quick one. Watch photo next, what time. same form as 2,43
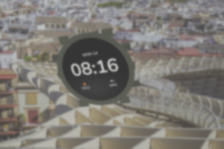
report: 8,16
